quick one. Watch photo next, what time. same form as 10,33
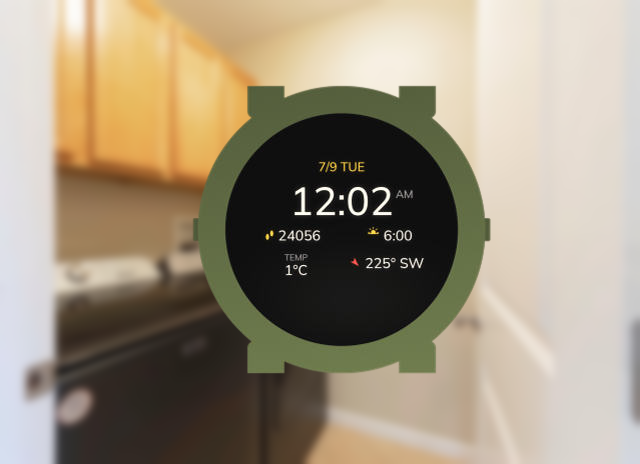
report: 12,02
